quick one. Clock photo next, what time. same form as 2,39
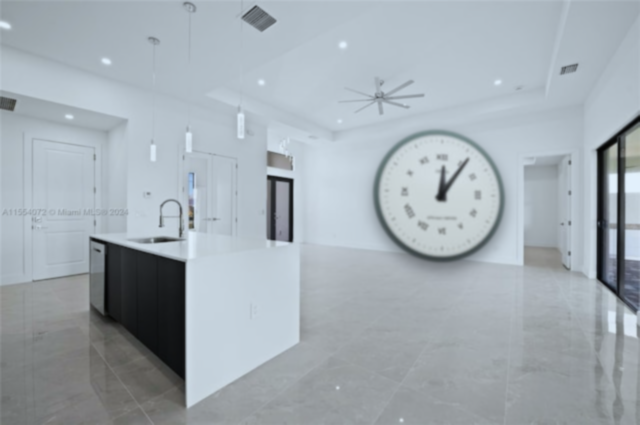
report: 12,06
